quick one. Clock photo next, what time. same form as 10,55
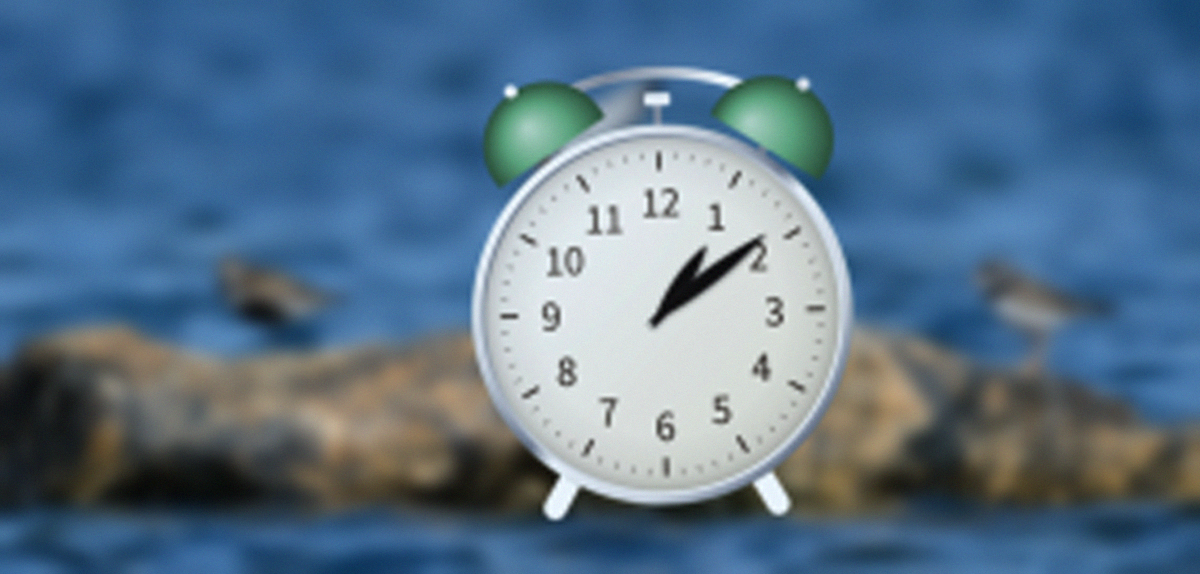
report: 1,09
